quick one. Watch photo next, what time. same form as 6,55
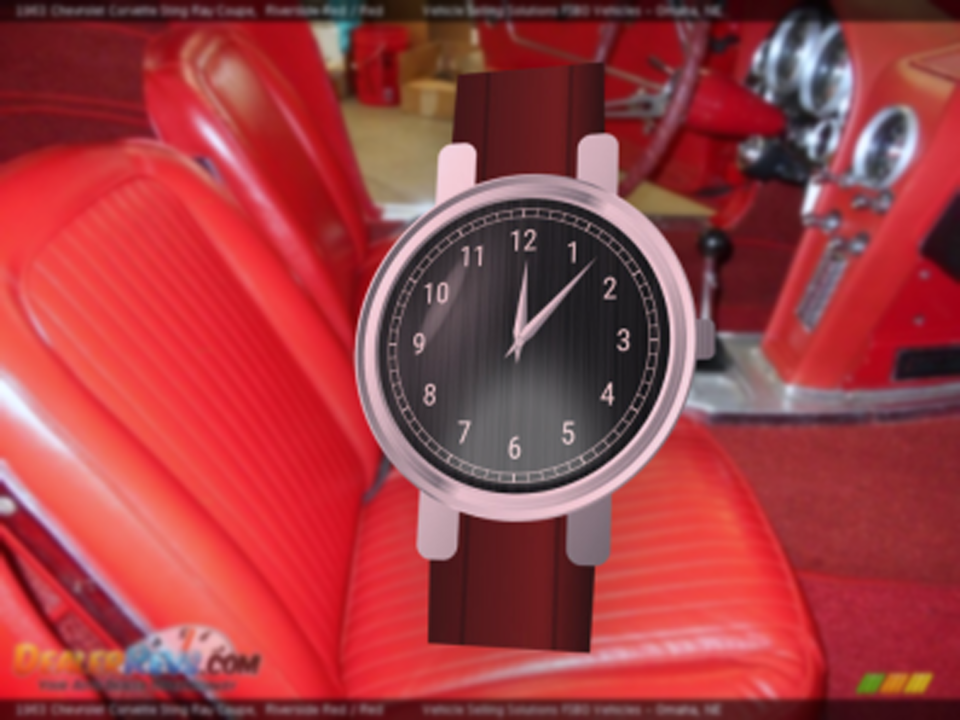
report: 12,07
